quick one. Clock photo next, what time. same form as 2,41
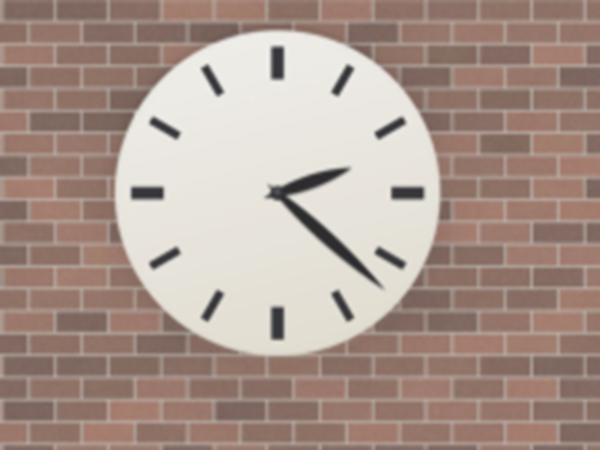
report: 2,22
